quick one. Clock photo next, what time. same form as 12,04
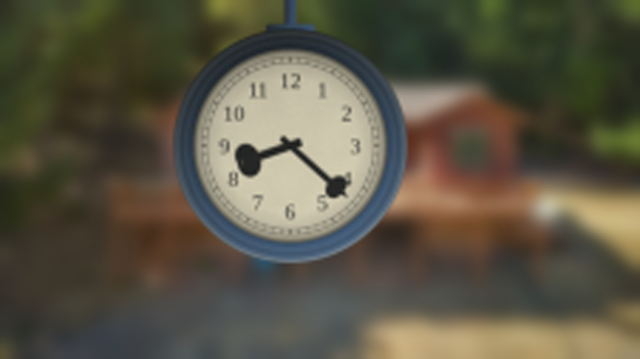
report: 8,22
